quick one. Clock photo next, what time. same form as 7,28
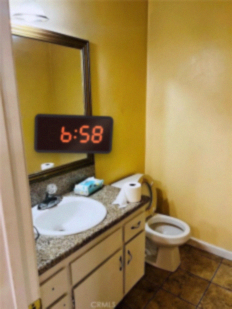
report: 6,58
